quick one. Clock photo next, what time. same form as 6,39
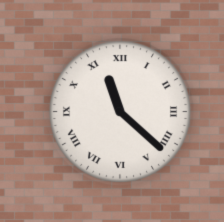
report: 11,22
